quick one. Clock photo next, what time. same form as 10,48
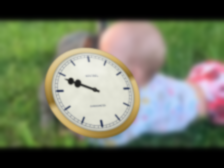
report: 9,49
